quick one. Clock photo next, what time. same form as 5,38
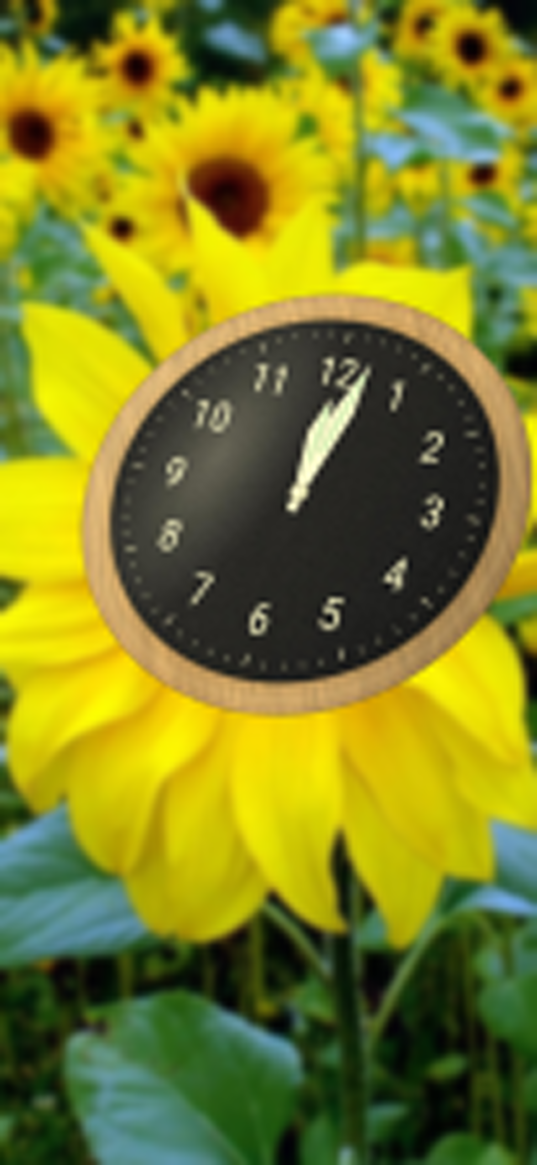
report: 12,02
